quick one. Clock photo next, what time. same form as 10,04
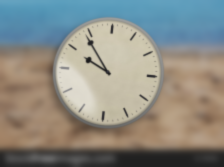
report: 9,54
